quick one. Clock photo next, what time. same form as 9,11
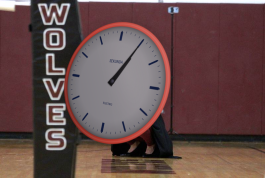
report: 1,05
